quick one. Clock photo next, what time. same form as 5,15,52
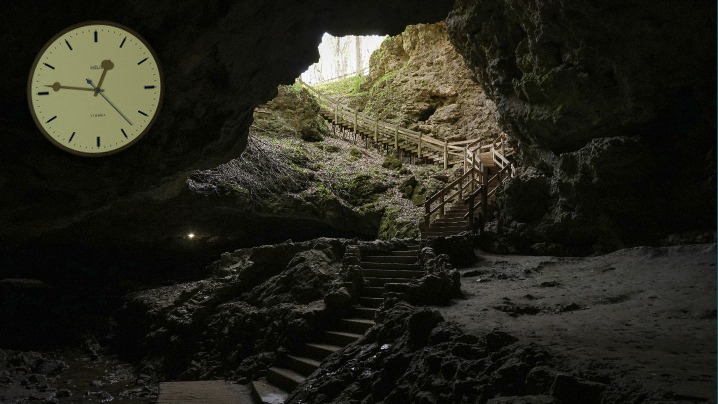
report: 12,46,23
